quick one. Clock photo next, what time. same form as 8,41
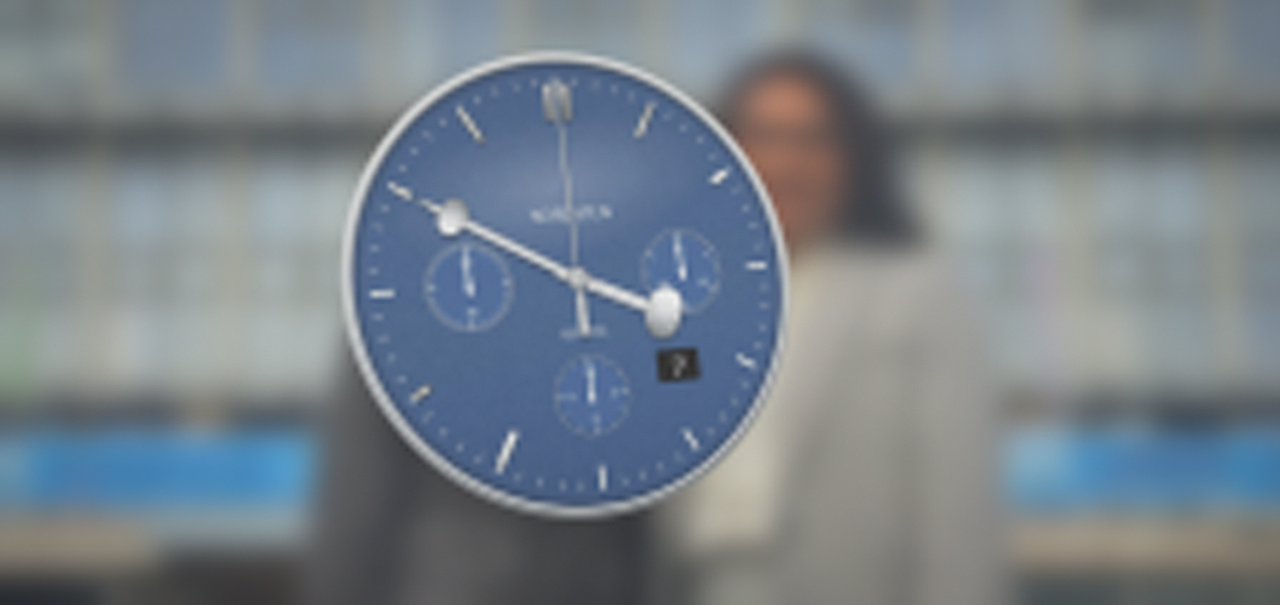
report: 3,50
